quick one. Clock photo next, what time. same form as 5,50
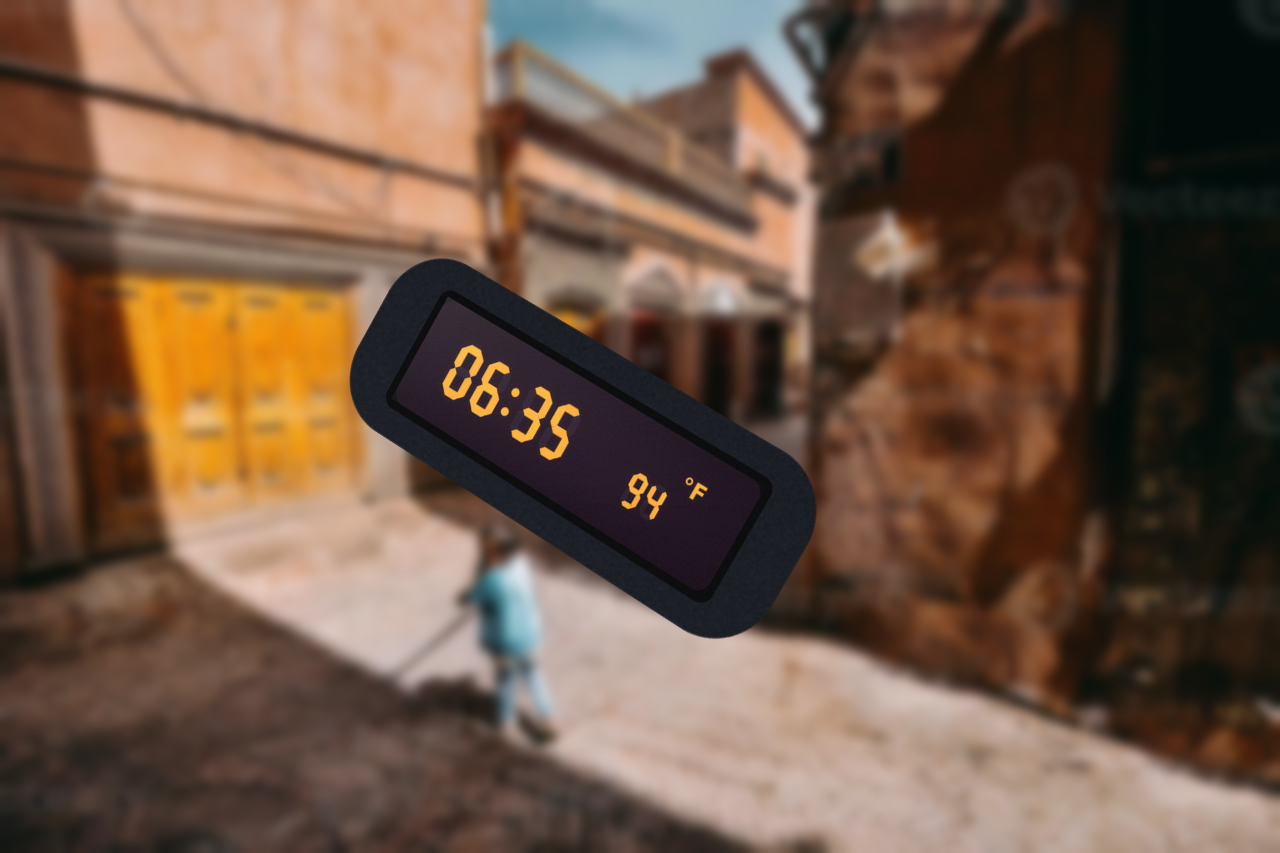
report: 6,35
